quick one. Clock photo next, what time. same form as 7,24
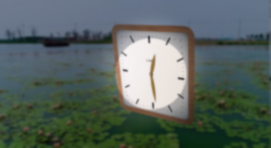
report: 12,29
